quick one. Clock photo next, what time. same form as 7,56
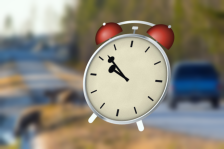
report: 9,52
